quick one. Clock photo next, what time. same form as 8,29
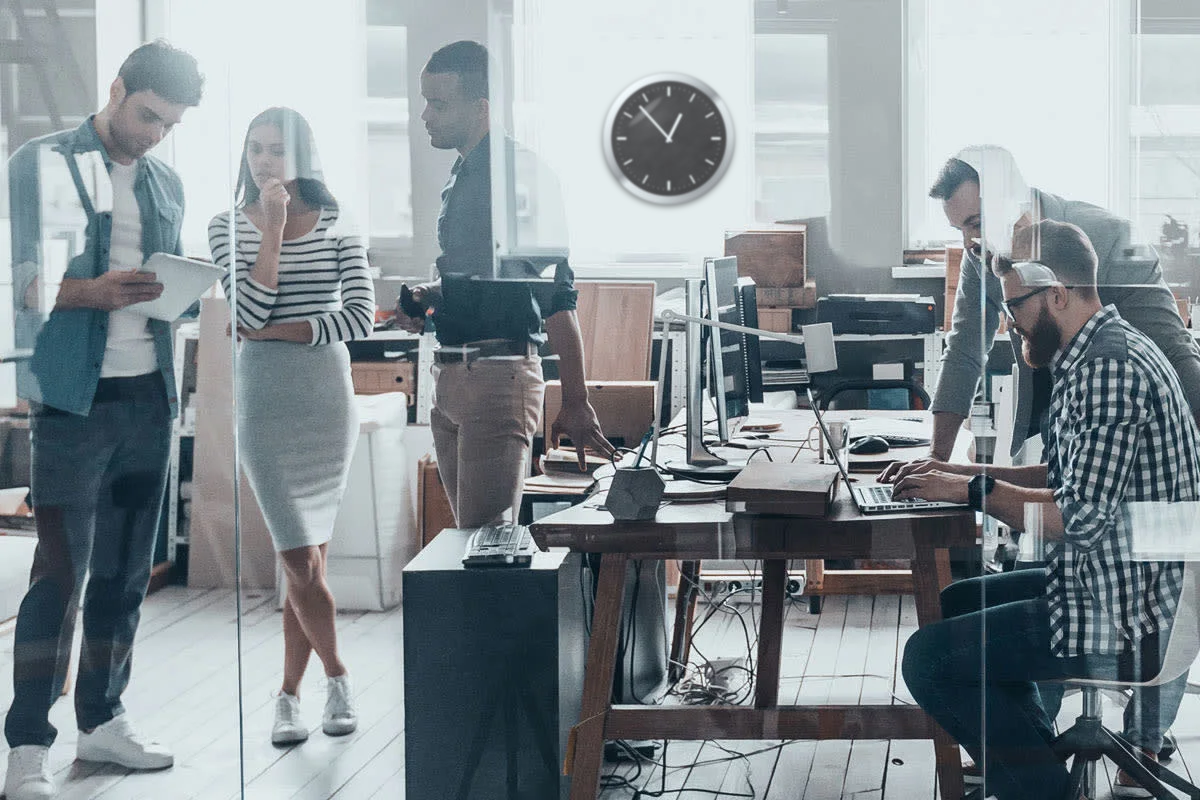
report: 12,53
